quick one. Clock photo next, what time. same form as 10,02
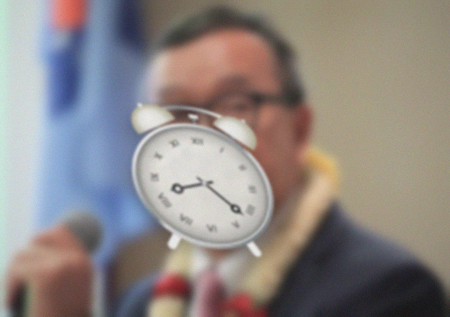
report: 8,22
